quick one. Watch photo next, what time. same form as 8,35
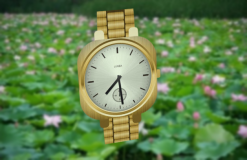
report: 7,29
